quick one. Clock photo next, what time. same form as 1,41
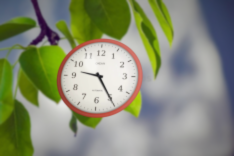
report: 9,25
